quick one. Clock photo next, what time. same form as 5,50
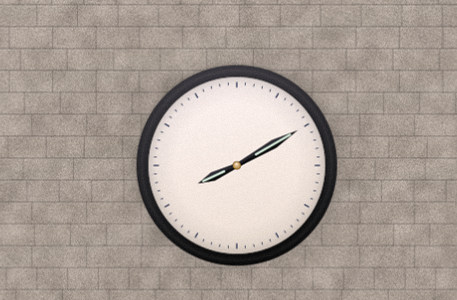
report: 8,10
